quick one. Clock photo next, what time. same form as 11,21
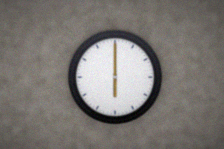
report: 6,00
